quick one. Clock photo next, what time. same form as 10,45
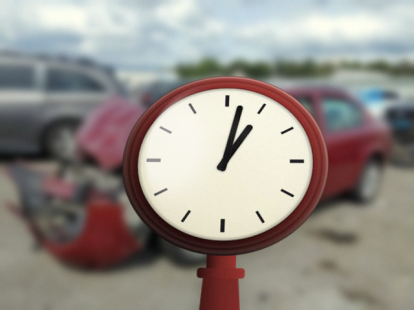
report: 1,02
